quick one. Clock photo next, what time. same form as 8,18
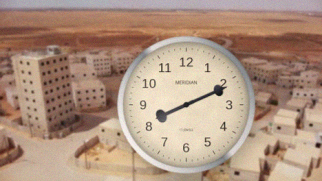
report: 8,11
